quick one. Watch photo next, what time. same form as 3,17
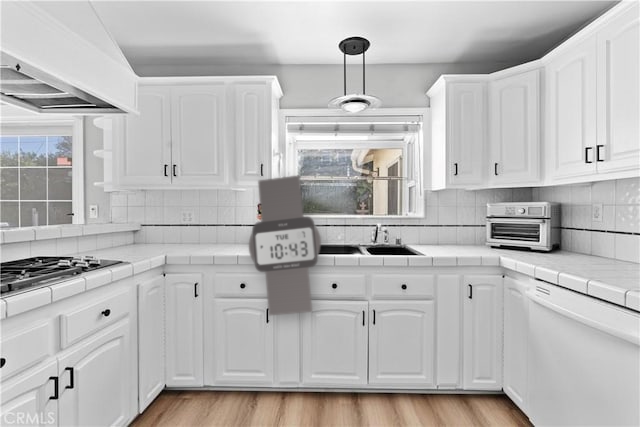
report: 10,43
